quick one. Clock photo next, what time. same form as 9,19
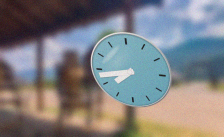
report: 7,43
